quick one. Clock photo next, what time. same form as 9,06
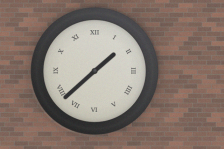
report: 1,38
